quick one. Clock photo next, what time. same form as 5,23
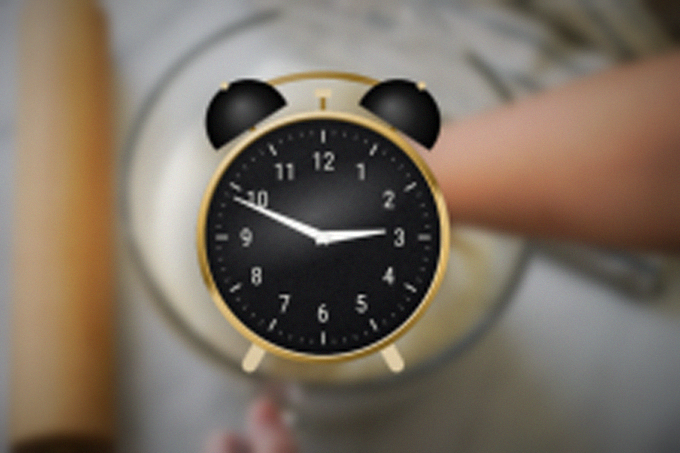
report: 2,49
